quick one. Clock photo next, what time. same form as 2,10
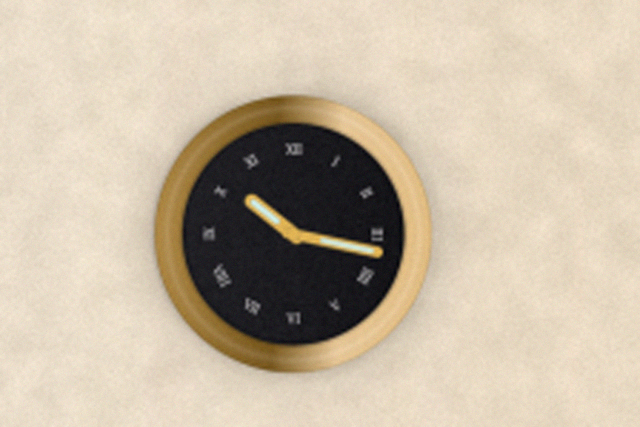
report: 10,17
